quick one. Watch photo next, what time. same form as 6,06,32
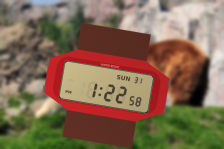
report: 1,22,58
